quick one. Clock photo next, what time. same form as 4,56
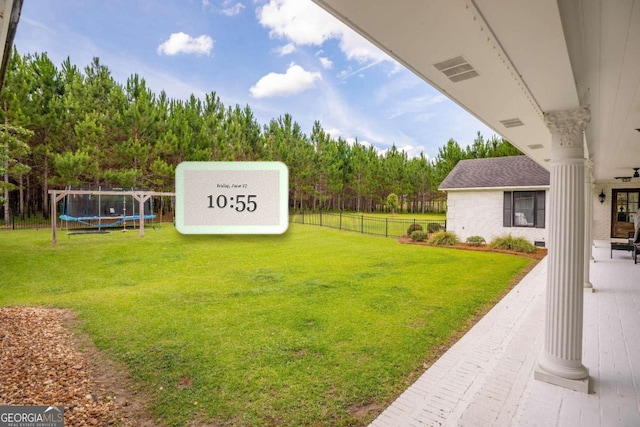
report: 10,55
